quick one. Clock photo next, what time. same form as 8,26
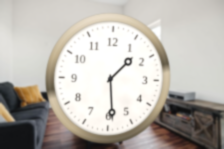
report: 1,29
